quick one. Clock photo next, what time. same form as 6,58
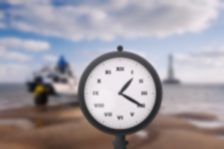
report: 1,20
